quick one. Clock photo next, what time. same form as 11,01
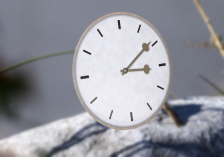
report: 3,09
